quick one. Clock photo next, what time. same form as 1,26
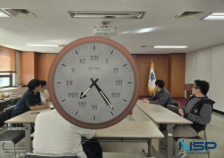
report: 7,24
